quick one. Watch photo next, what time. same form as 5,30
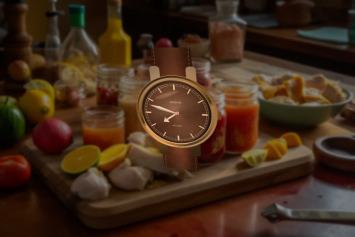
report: 7,48
